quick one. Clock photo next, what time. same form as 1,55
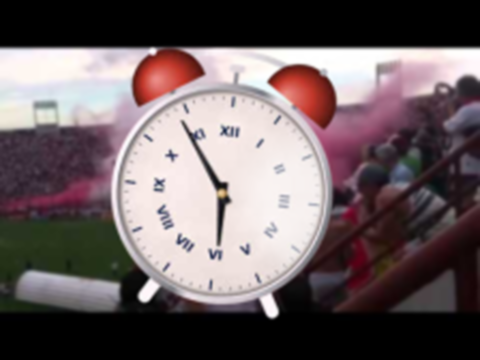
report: 5,54
